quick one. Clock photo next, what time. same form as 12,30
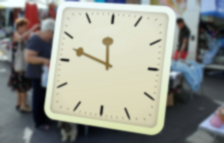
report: 11,48
